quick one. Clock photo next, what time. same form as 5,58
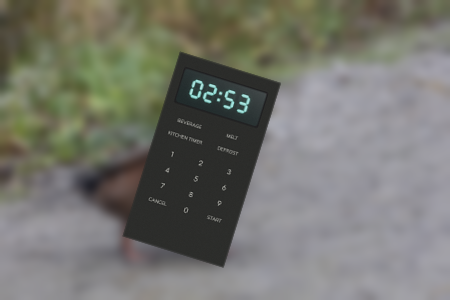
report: 2,53
